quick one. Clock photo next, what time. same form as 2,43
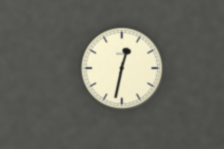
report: 12,32
